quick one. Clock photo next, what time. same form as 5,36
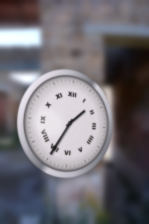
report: 1,35
